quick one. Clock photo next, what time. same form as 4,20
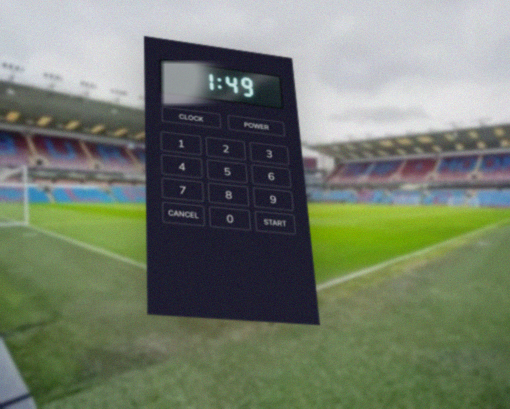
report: 1,49
